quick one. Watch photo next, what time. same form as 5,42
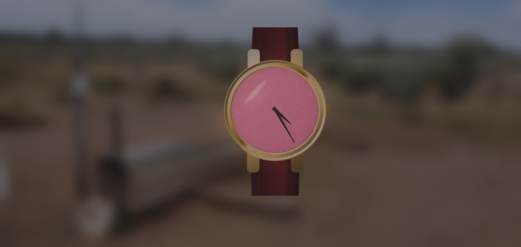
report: 4,25
